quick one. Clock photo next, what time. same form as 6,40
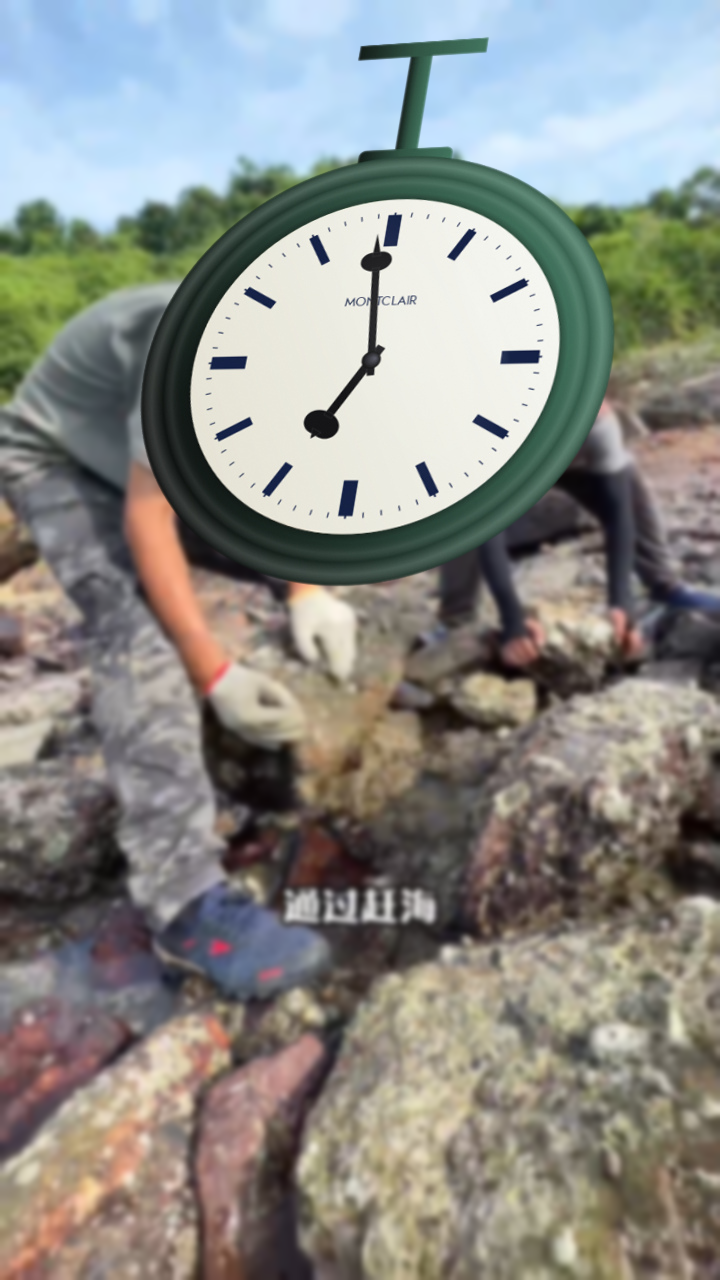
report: 6,59
